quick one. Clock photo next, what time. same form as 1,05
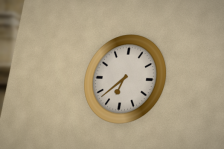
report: 6,38
